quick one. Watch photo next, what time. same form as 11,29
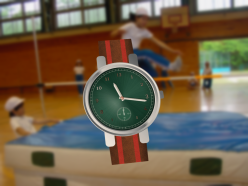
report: 11,17
